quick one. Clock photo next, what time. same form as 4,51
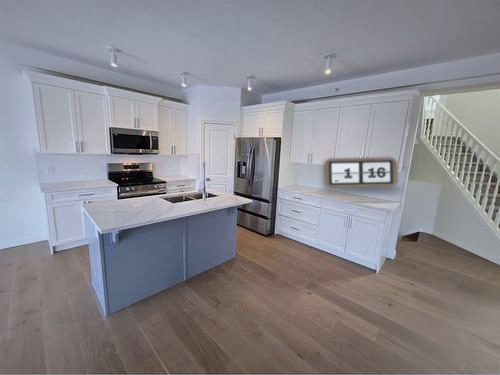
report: 1,16
